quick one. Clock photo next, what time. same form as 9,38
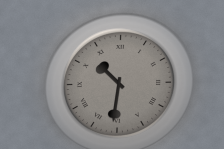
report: 10,31
